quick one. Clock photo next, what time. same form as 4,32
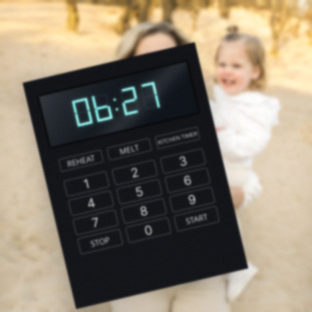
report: 6,27
